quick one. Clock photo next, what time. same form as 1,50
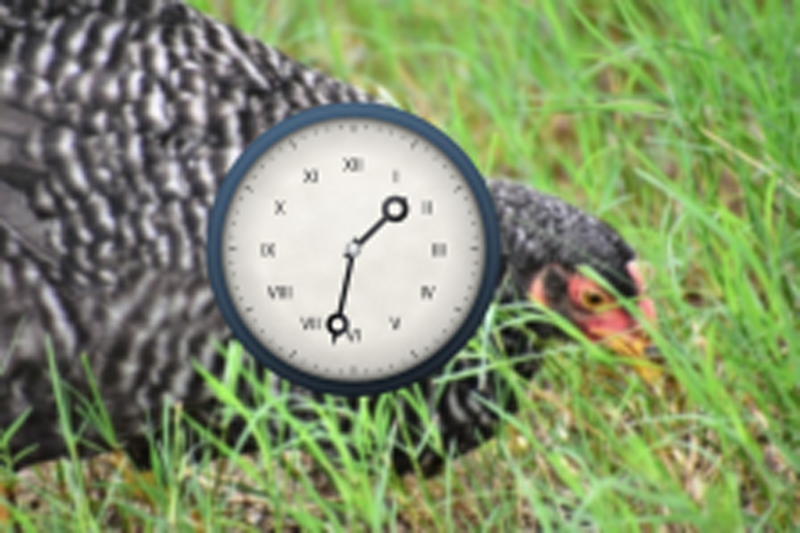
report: 1,32
